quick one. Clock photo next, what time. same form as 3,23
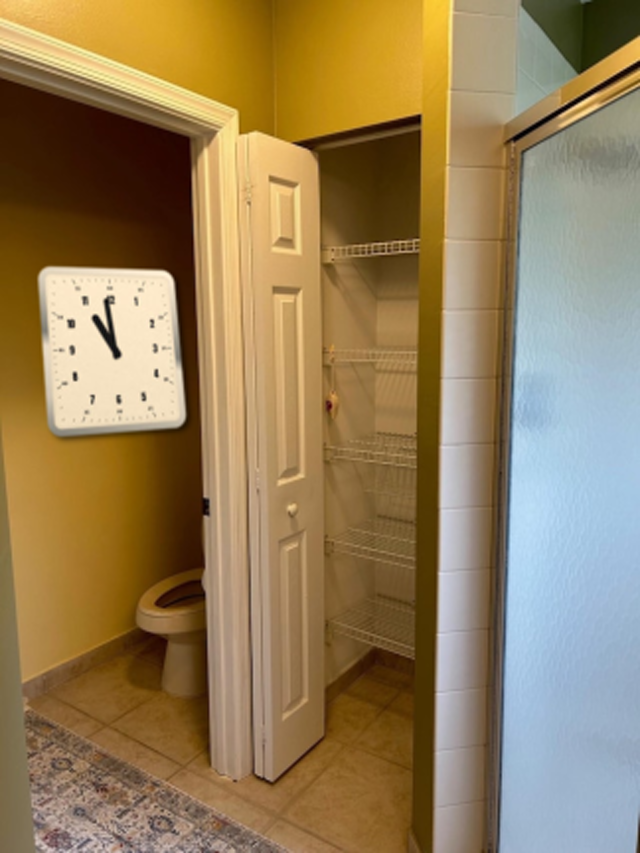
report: 10,59
